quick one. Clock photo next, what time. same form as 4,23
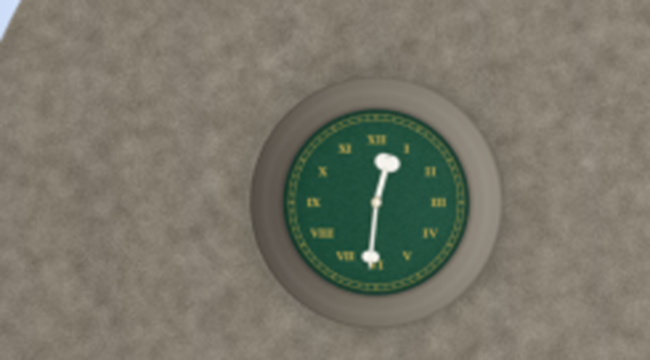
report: 12,31
